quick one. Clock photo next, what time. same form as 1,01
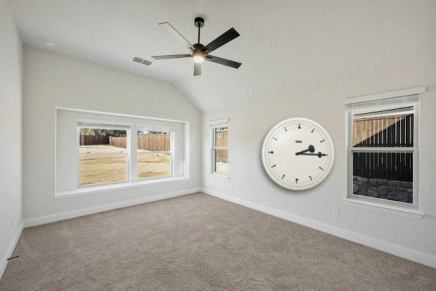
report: 2,15
